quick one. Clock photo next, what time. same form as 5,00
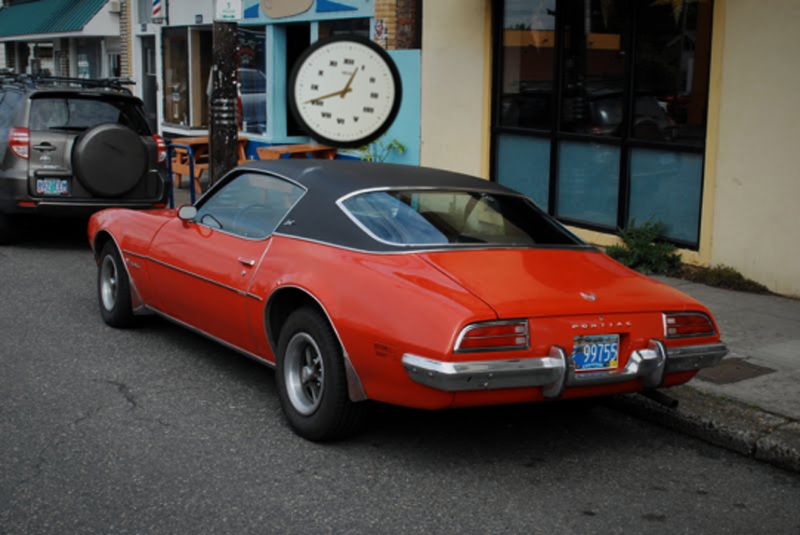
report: 12,41
